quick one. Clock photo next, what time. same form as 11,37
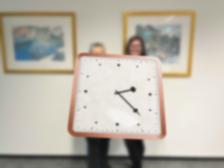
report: 2,23
